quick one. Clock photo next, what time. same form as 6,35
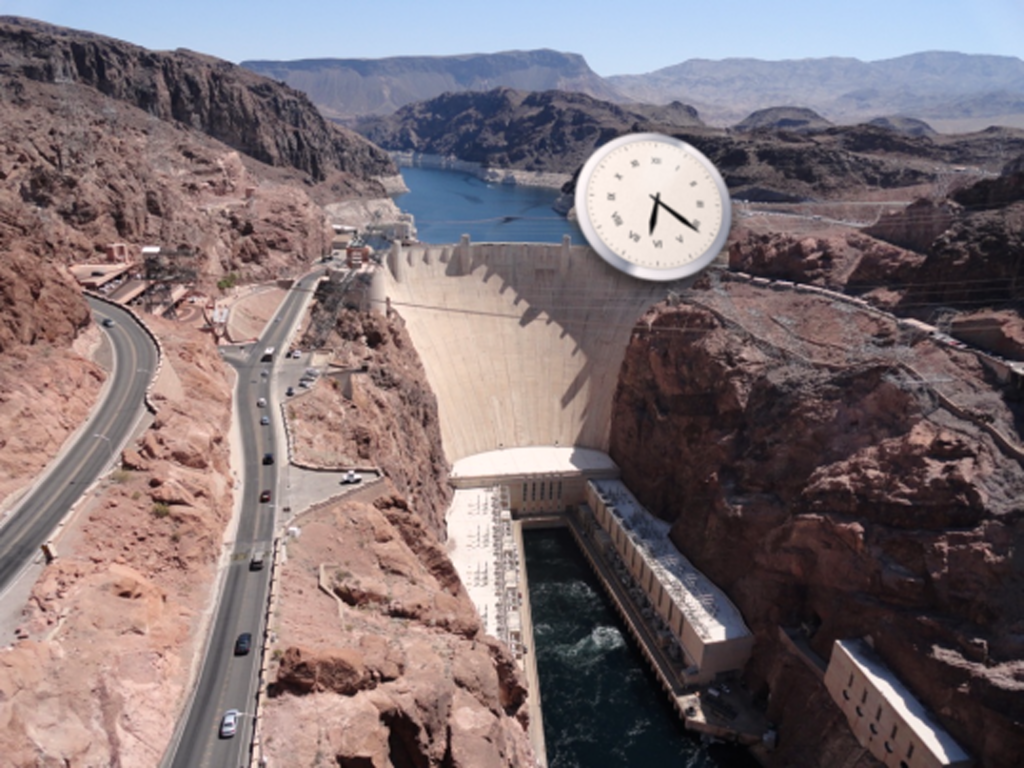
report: 6,21
